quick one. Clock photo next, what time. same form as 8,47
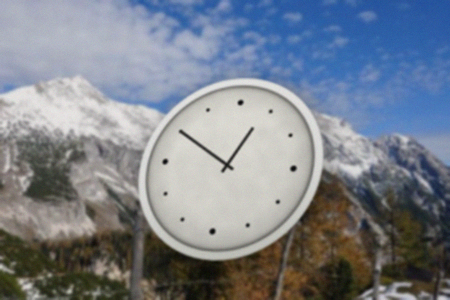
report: 12,50
